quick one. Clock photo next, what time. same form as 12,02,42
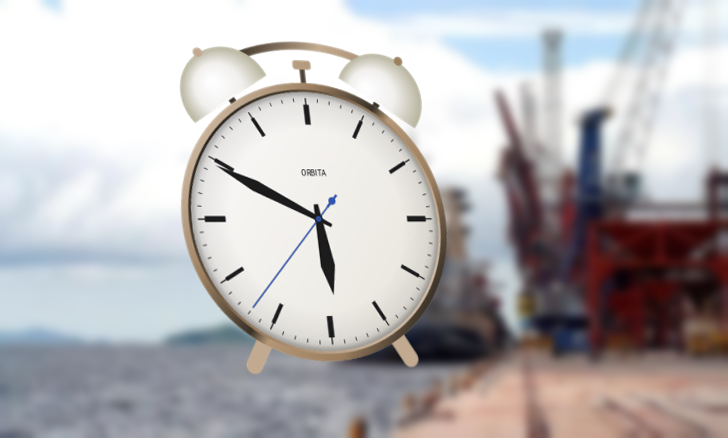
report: 5,49,37
